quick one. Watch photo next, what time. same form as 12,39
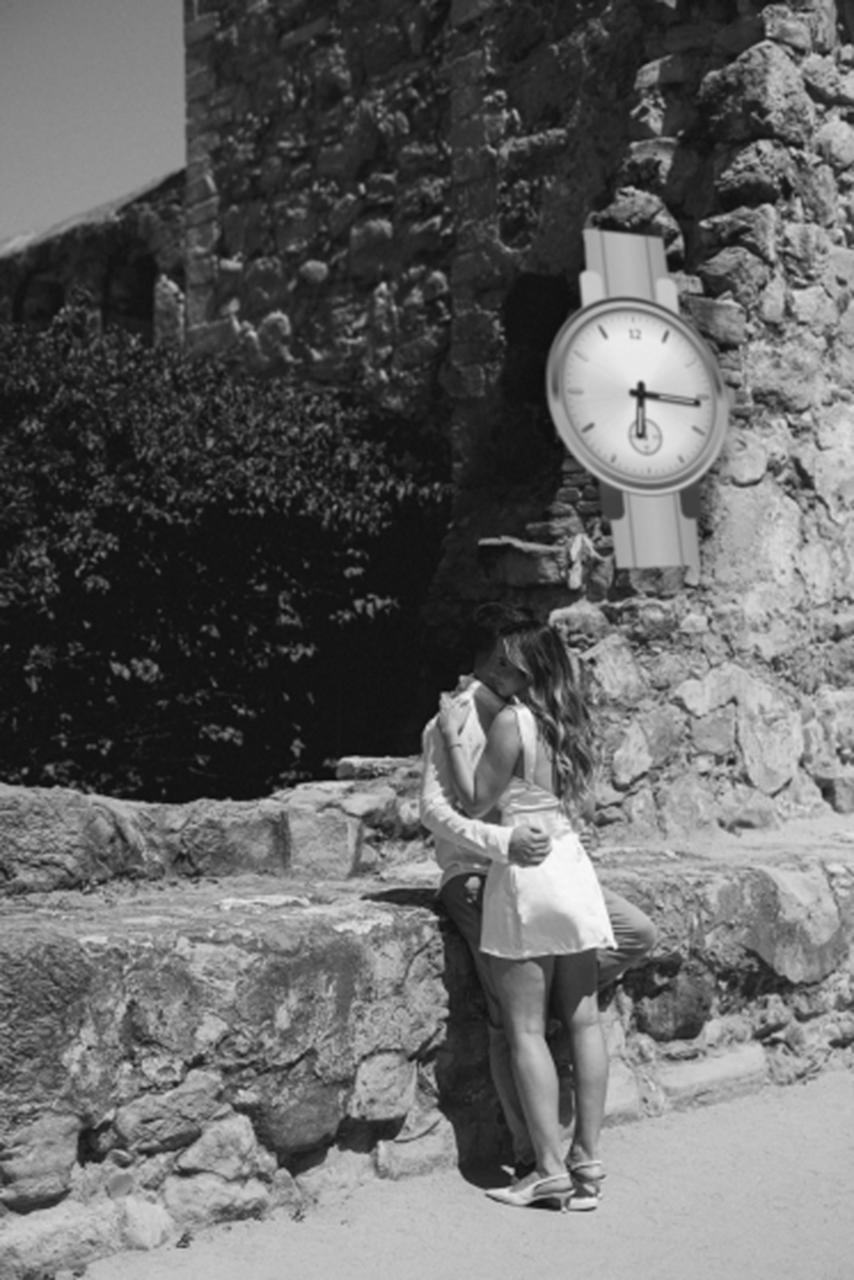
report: 6,16
